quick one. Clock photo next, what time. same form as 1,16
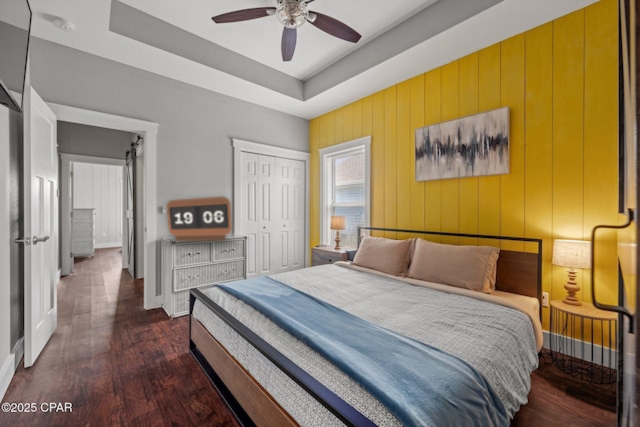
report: 19,06
